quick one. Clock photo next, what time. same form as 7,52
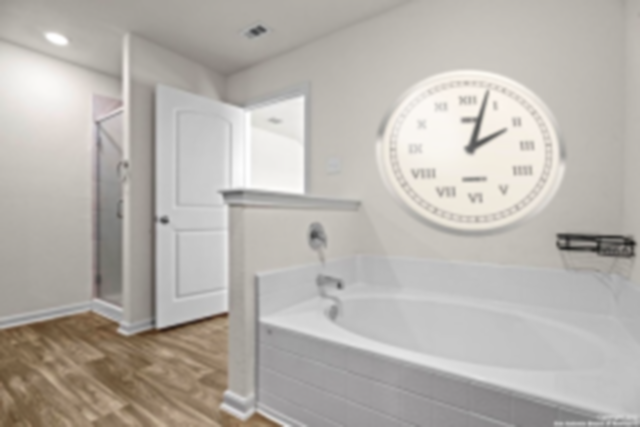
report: 2,03
